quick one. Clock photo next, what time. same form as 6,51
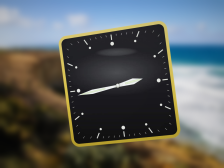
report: 2,44
